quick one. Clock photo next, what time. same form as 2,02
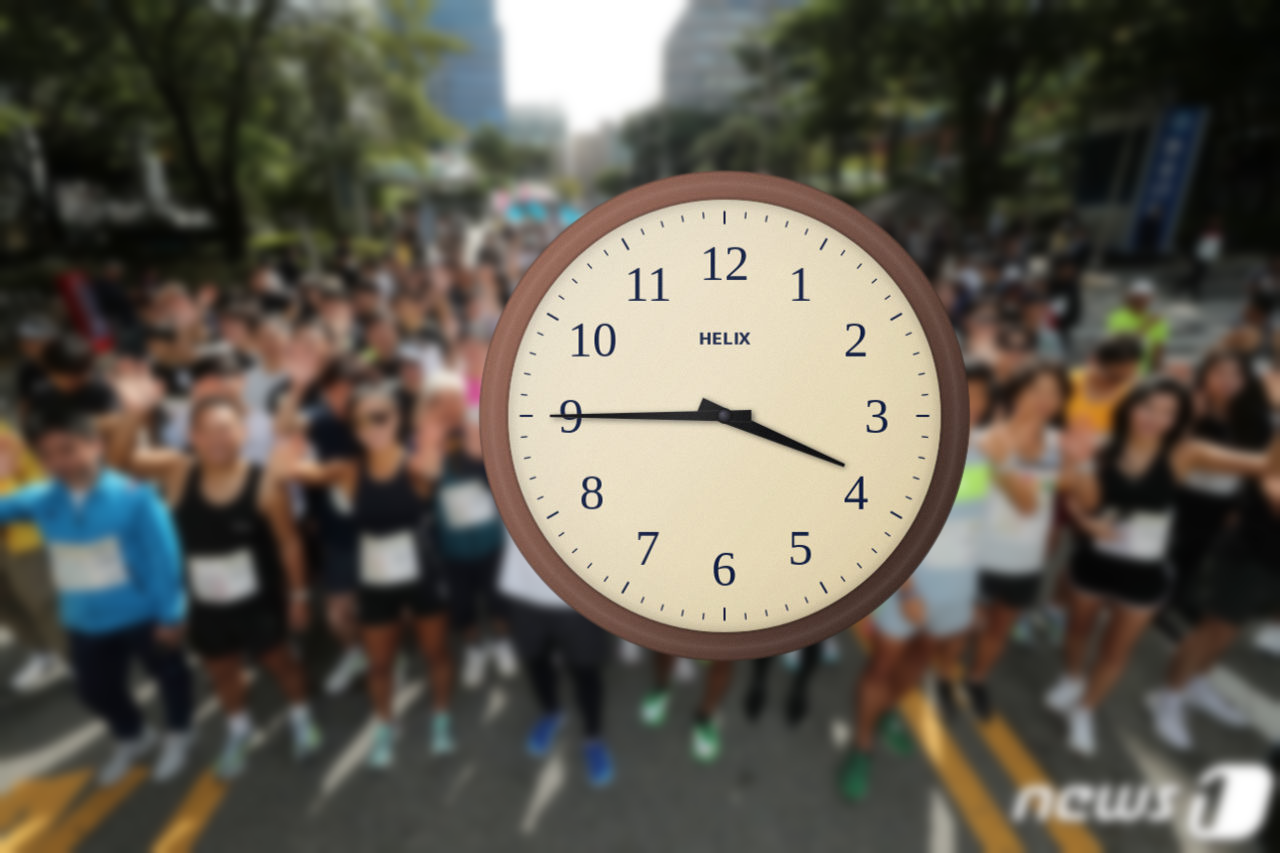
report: 3,45
